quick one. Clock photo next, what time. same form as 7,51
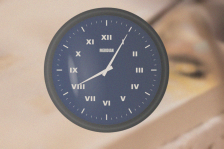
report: 8,05
